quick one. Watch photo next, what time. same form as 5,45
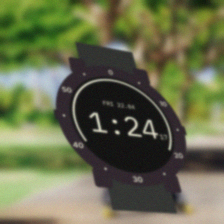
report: 1,24
